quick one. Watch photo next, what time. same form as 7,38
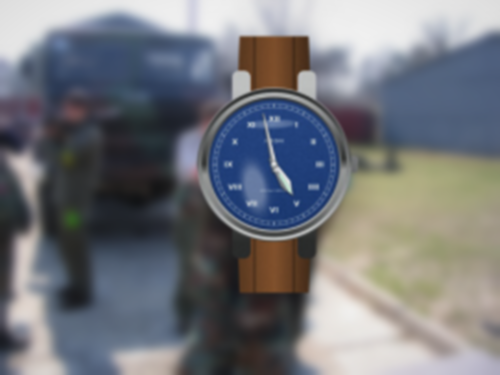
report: 4,58
